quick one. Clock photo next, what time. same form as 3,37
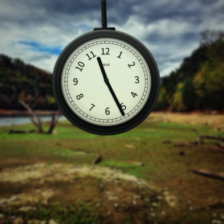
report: 11,26
